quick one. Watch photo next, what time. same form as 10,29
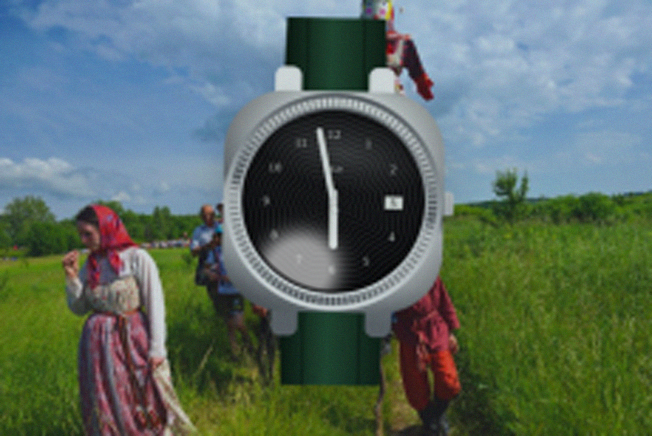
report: 5,58
